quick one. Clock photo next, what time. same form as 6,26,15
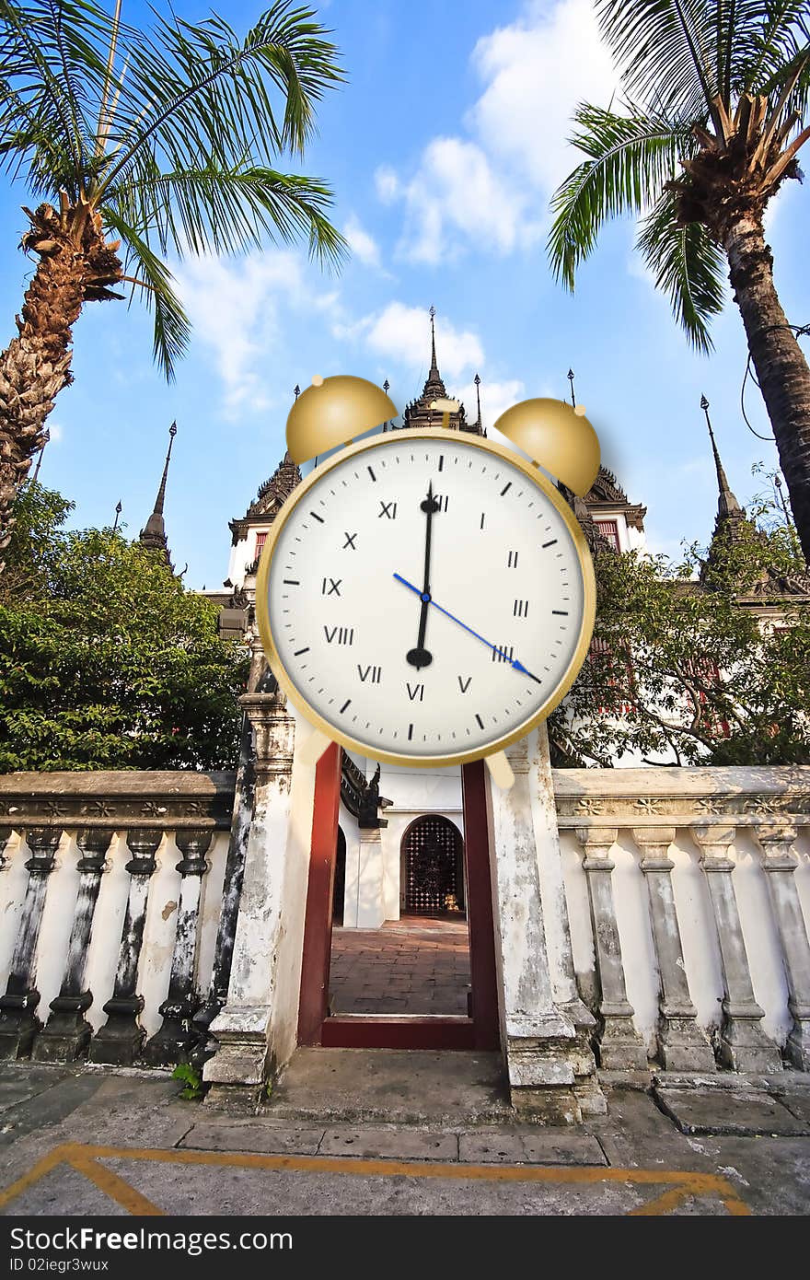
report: 5,59,20
